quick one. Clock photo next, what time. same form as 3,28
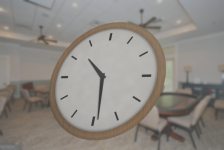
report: 10,29
